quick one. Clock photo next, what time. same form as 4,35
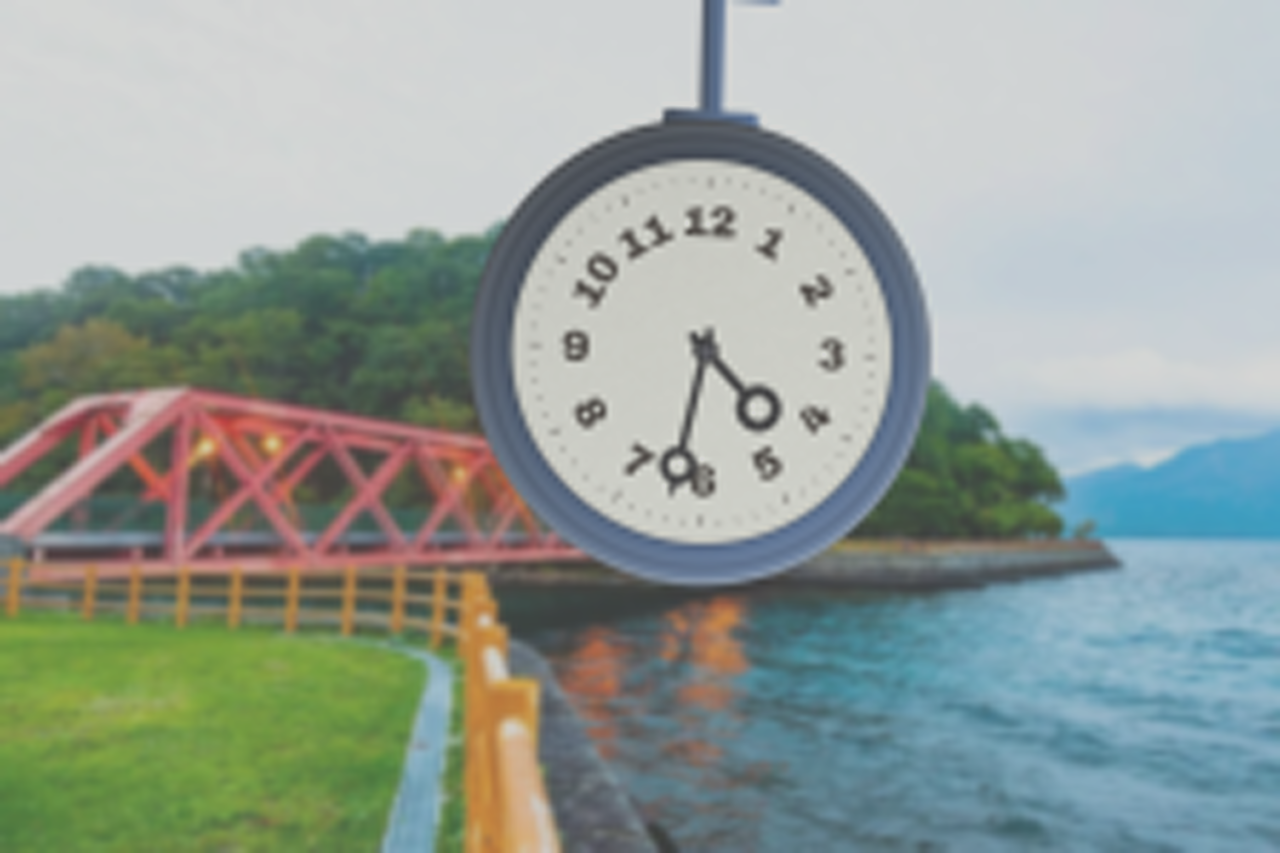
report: 4,32
